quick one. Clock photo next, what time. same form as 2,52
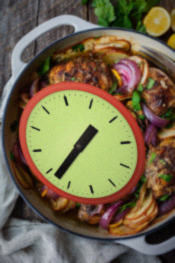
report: 1,38
